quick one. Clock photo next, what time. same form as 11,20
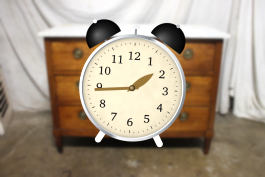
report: 1,44
